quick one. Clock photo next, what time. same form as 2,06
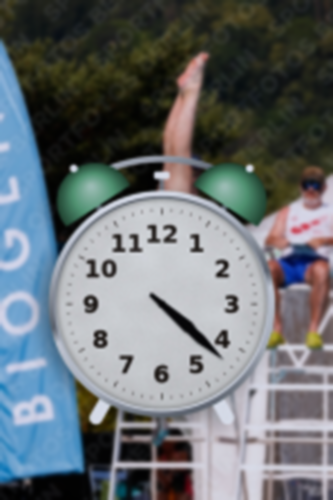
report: 4,22
